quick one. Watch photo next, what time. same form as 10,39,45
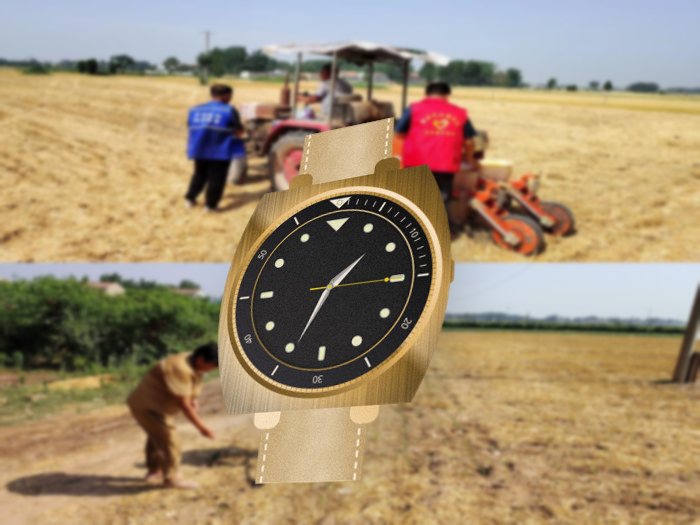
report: 1,34,15
